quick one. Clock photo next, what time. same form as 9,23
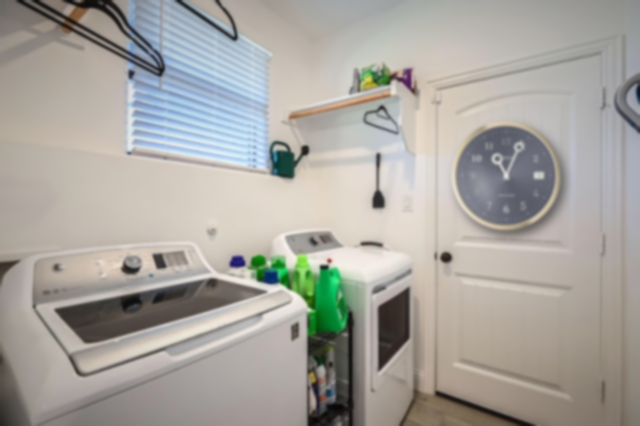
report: 11,04
